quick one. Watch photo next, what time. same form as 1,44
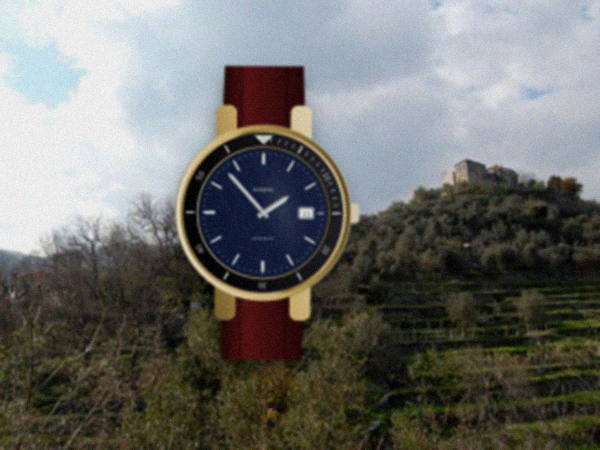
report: 1,53
